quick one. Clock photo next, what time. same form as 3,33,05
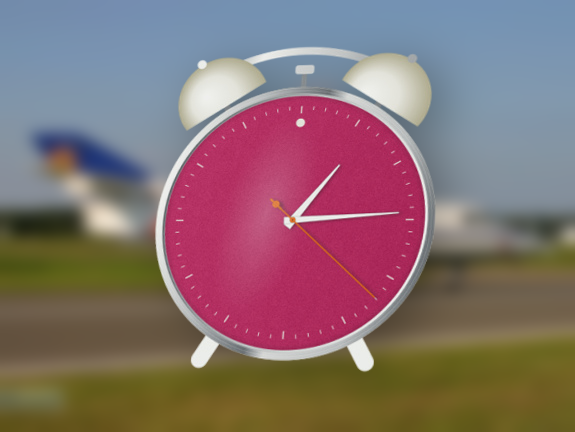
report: 1,14,22
